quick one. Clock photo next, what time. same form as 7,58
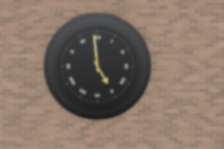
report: 4,59
